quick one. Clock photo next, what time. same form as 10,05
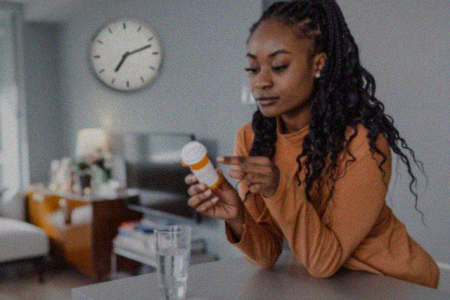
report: 7,12
